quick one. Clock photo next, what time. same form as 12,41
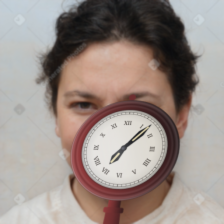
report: 7,07
